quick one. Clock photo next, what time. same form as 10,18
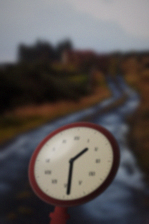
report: 1,29
